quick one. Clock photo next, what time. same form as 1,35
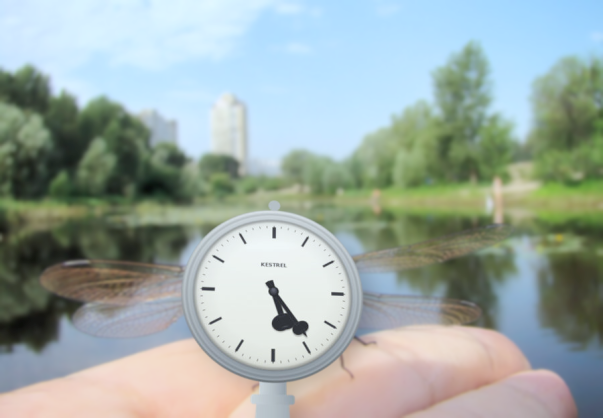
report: 5,24
